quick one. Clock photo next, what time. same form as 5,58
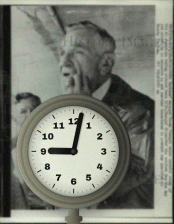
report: 9,02
